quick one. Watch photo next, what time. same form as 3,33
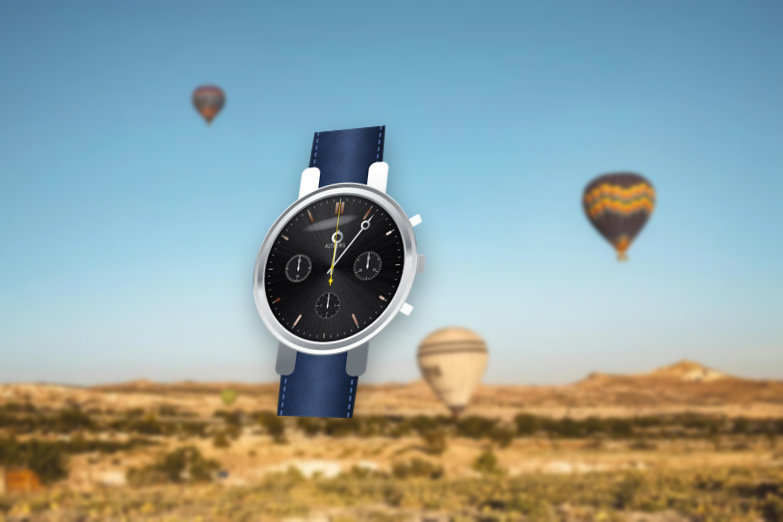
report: 12,06
